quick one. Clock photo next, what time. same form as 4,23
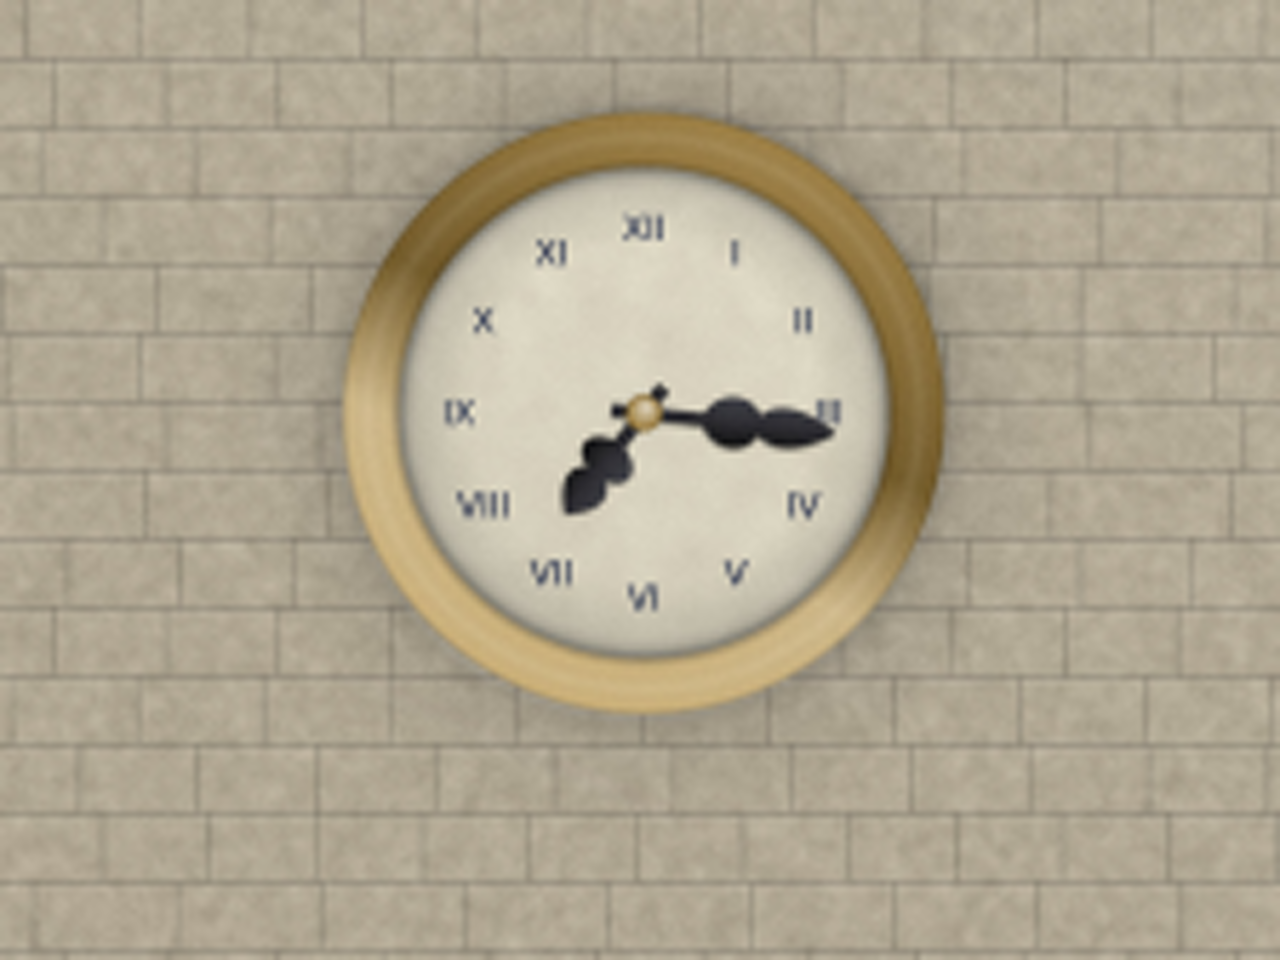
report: 7,16
